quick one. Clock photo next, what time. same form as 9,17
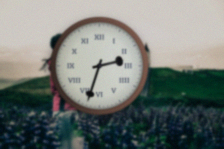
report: 2,33
